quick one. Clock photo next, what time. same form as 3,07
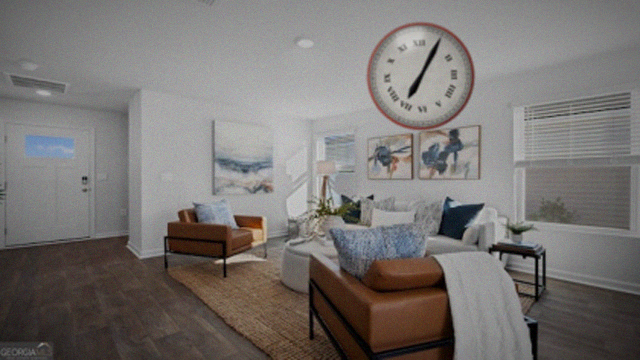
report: 7,05
